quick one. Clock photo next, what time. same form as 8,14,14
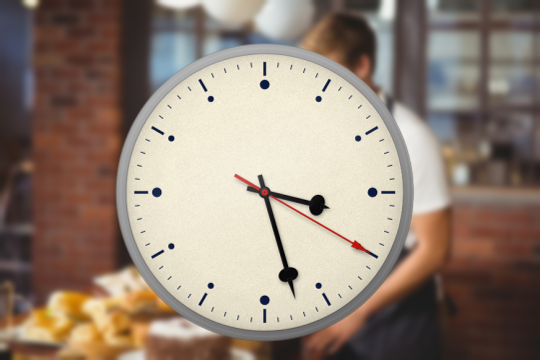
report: 3,27,20
